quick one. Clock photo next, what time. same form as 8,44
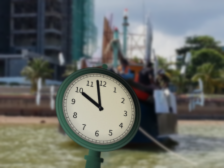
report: 9,58
